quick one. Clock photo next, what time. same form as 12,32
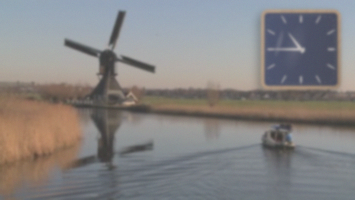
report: 10,45
